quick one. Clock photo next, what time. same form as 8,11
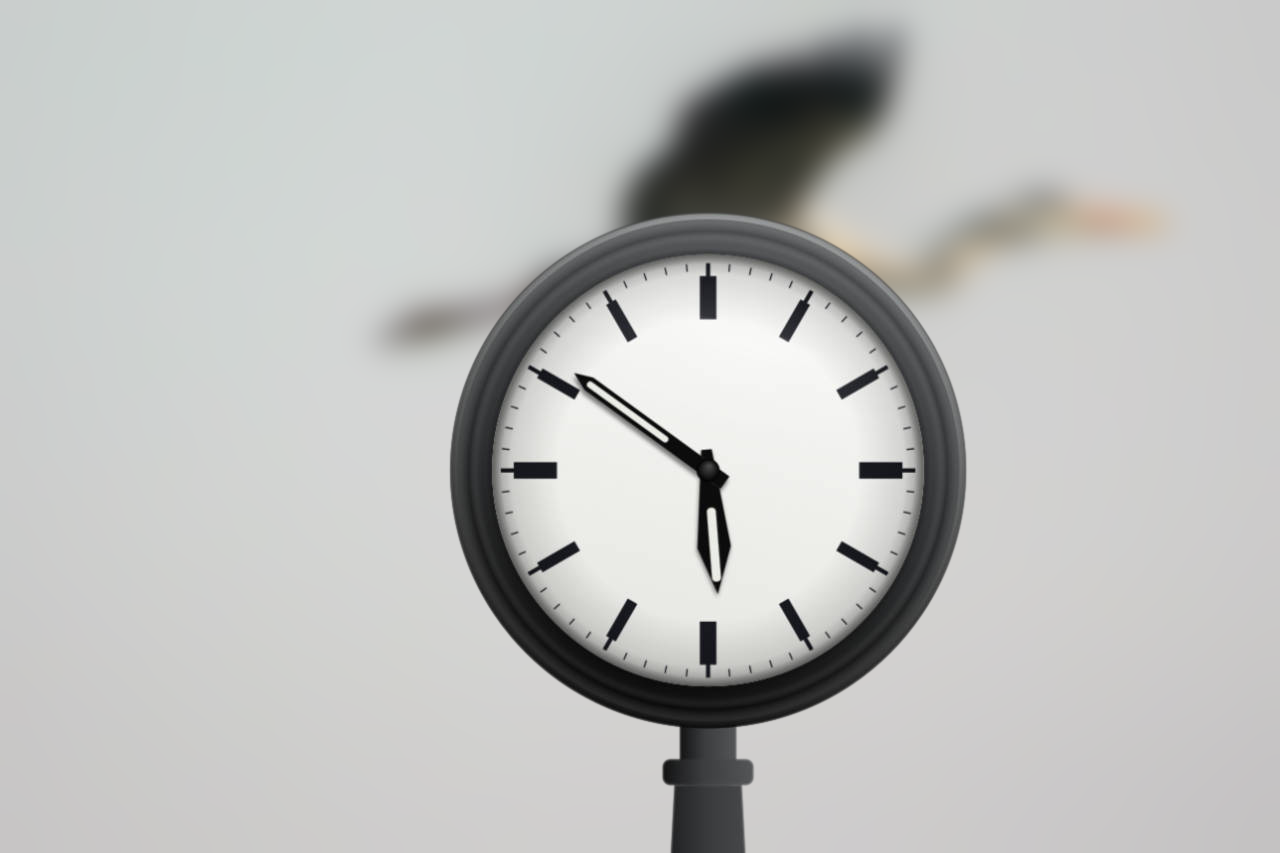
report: 5,51
